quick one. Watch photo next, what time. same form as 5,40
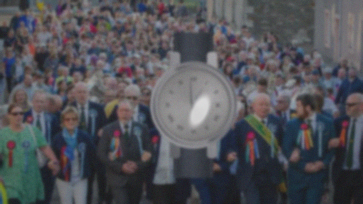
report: 12,59
